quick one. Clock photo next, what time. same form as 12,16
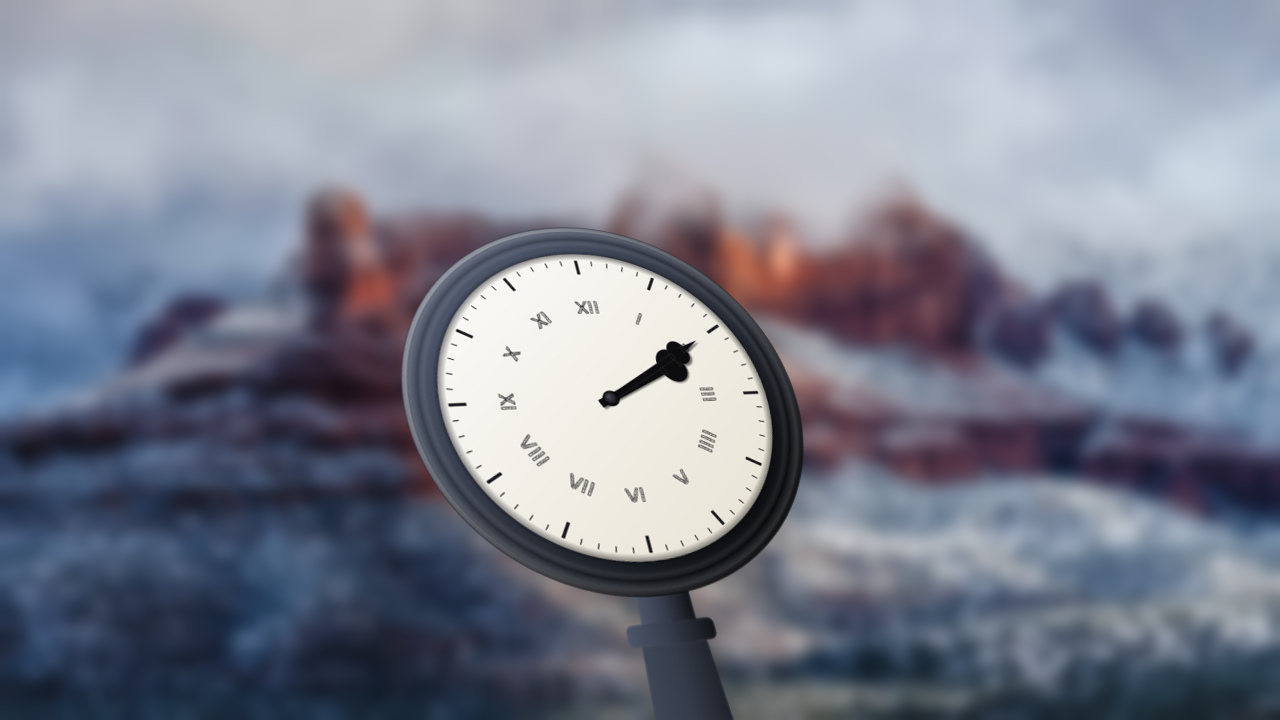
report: 2,10
